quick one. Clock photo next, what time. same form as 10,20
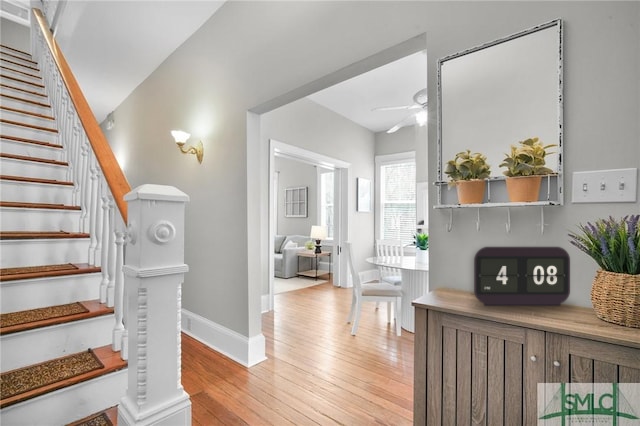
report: 4,08
